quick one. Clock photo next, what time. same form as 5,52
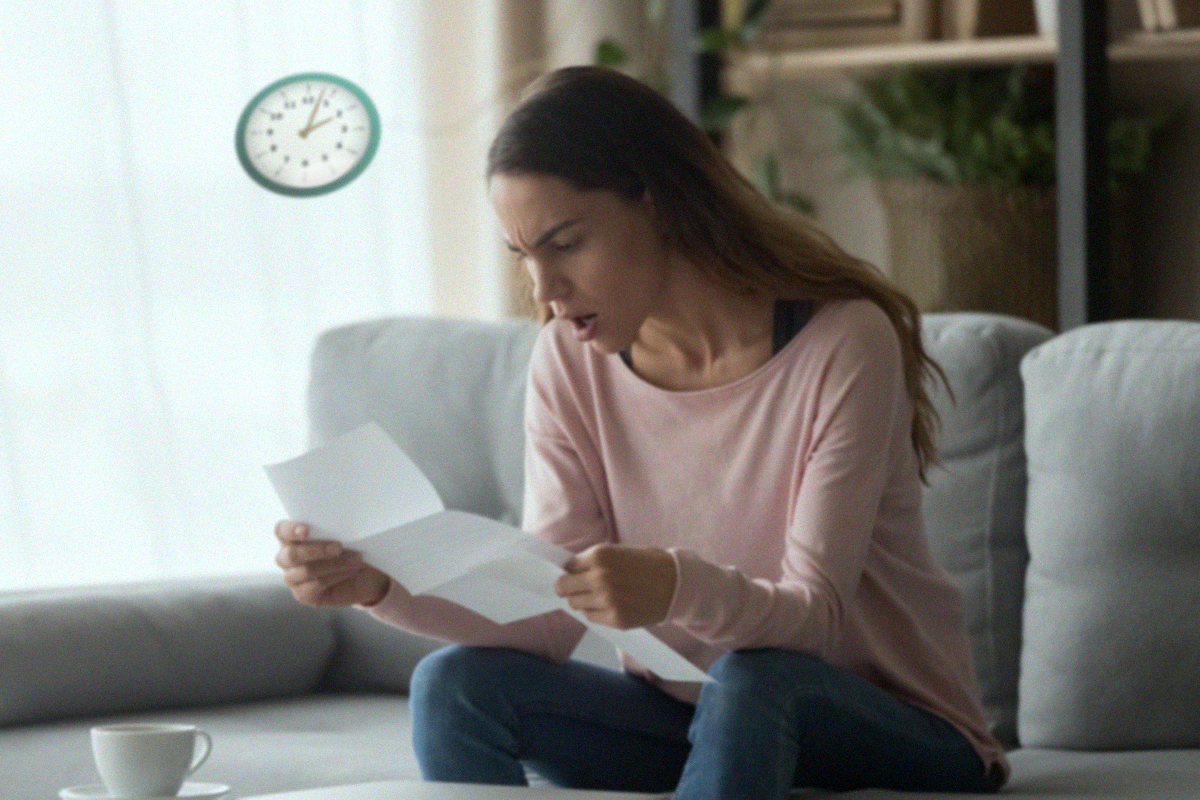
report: 2,03
